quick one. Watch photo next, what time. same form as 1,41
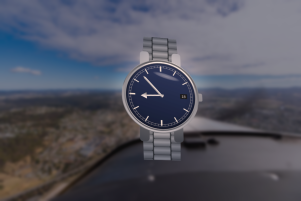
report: 8,53
